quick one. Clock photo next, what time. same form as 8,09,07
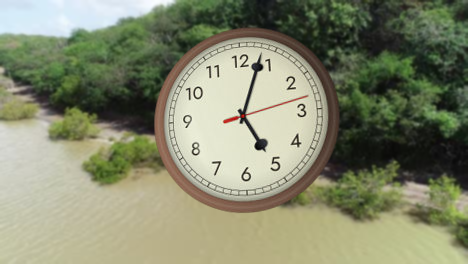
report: 5,03,13
